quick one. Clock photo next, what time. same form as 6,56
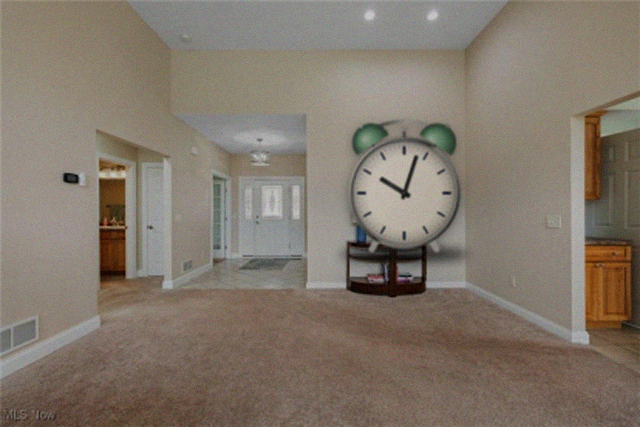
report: 10,03
